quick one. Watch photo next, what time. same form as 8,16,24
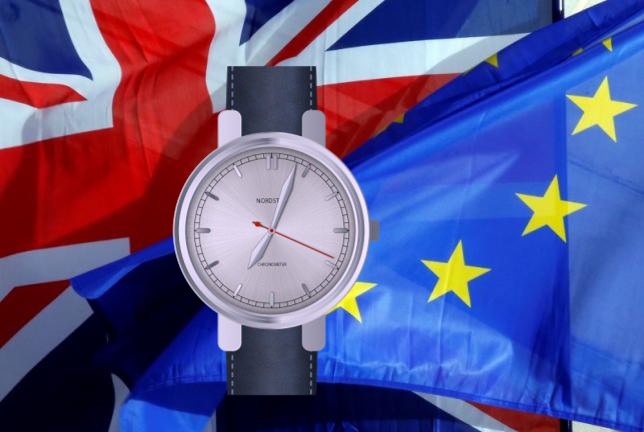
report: 7,03,19
